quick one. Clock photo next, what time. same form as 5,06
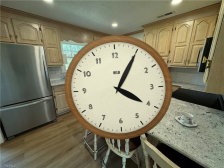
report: 4,05
